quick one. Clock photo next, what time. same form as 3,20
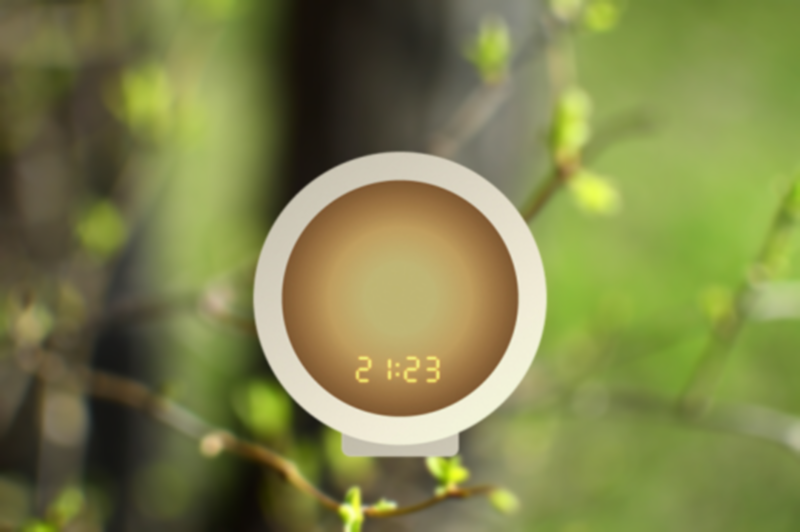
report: 21,23
